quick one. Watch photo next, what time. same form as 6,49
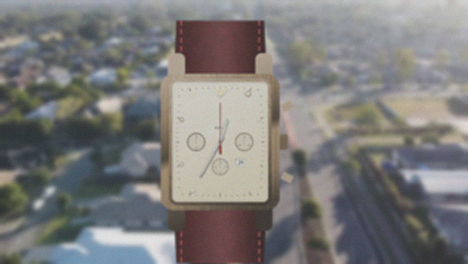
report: 12,35
